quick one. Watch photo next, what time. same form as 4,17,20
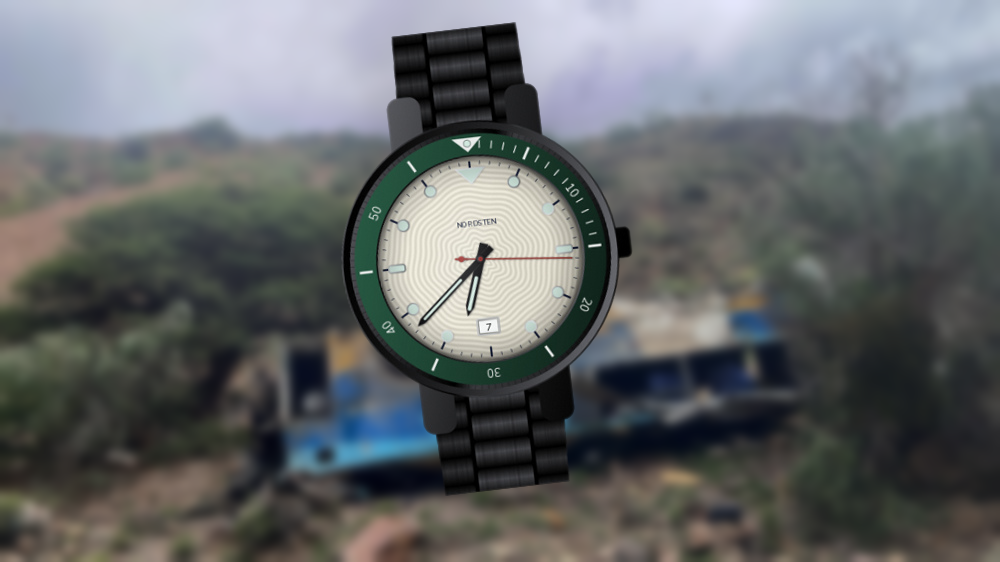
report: 6,38,16
